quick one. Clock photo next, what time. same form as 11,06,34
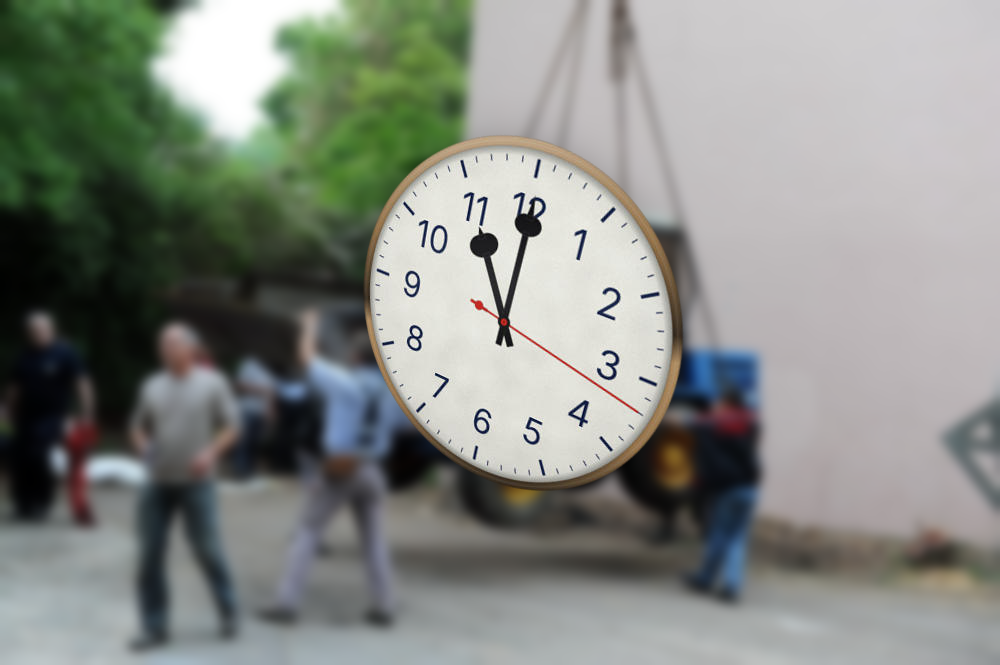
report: 11,00,17
